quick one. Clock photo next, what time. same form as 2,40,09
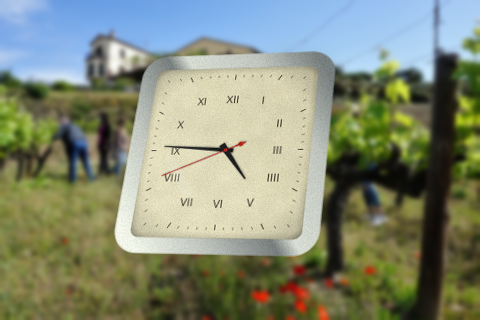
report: 4,45,41
